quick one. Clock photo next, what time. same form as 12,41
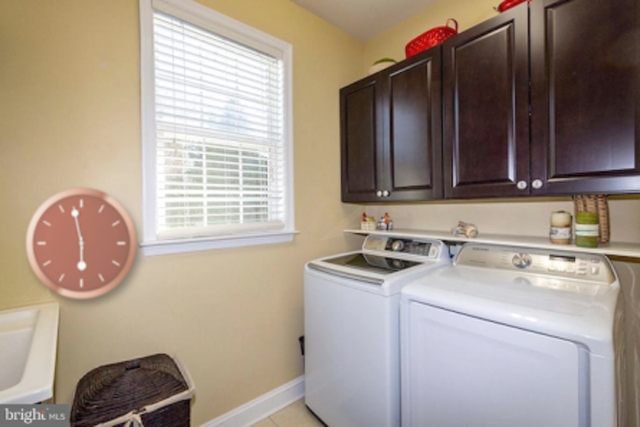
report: 5,58
